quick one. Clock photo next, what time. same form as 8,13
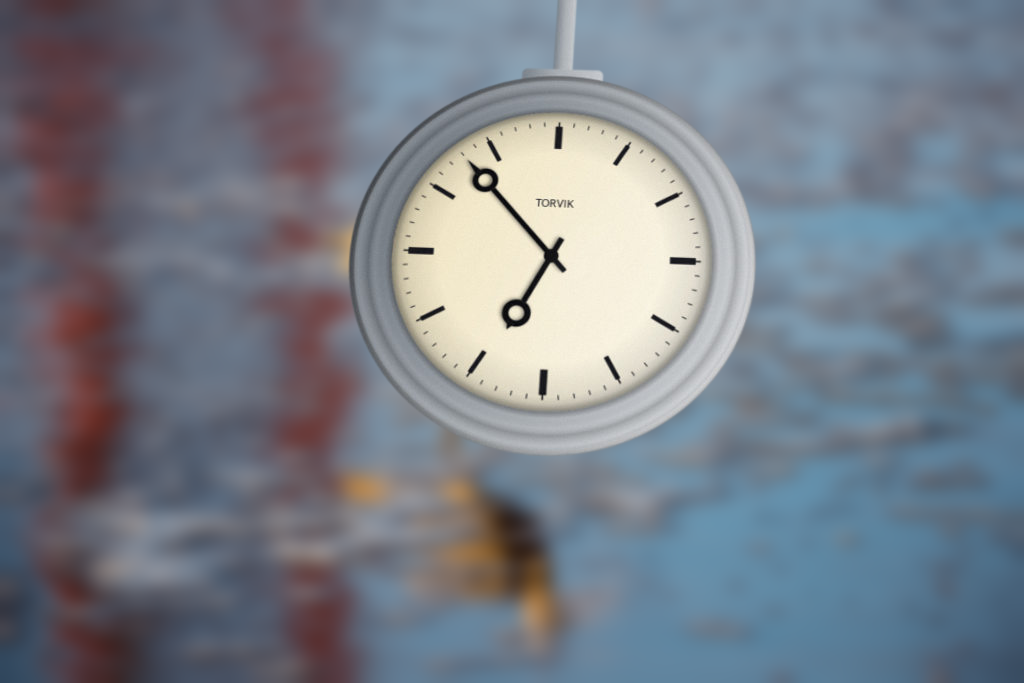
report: 6,53
